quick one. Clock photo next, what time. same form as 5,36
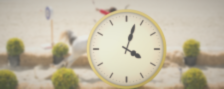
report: 4,03
